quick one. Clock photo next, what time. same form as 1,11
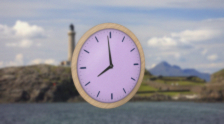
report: 7,59
